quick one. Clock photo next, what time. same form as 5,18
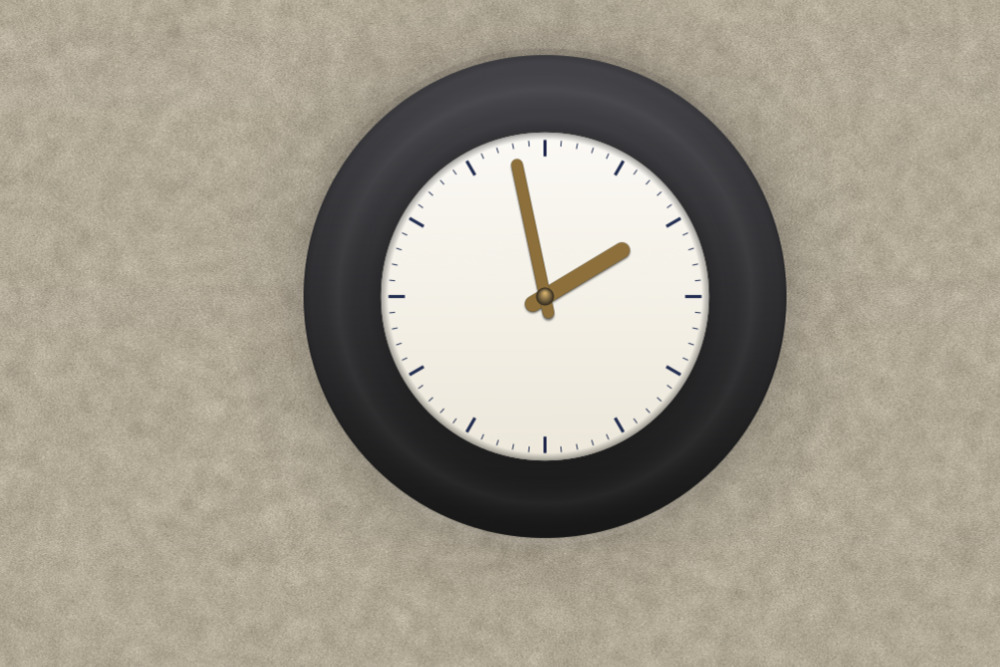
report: 1,58
